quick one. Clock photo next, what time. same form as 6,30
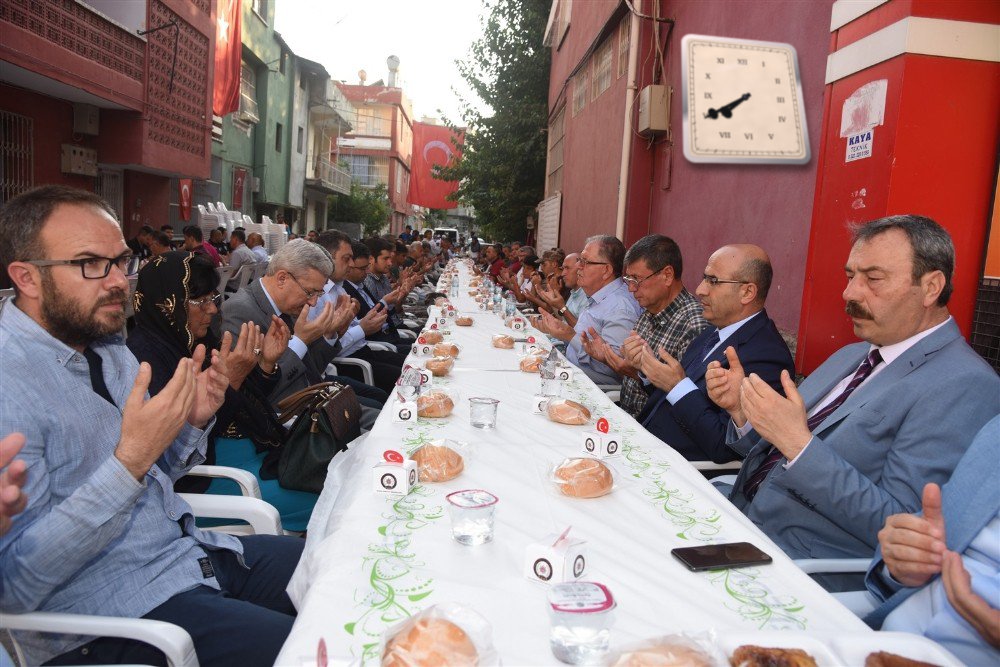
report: 7,40
